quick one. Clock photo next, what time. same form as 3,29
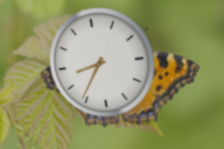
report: 8,36
